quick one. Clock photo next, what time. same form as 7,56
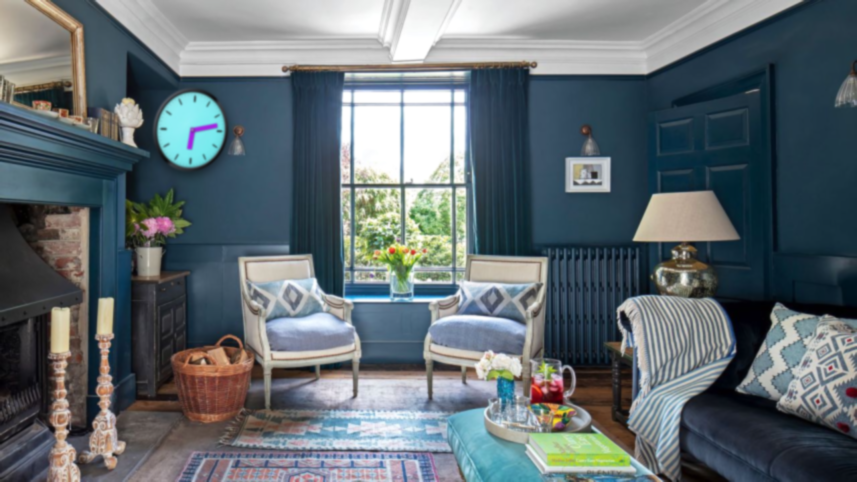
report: 6,13
